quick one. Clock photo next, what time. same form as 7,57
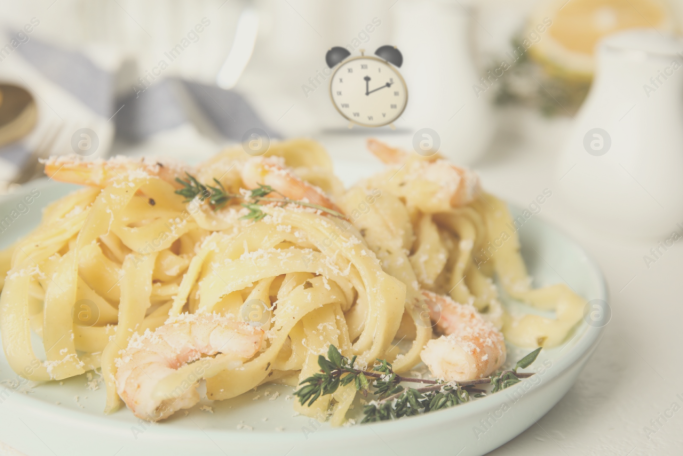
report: 12,11
